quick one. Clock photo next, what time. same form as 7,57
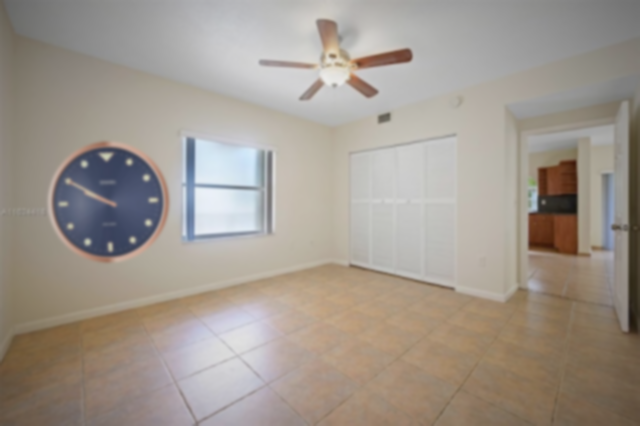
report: 9,50
